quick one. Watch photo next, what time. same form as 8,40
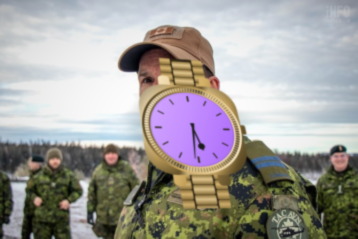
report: 5,31
